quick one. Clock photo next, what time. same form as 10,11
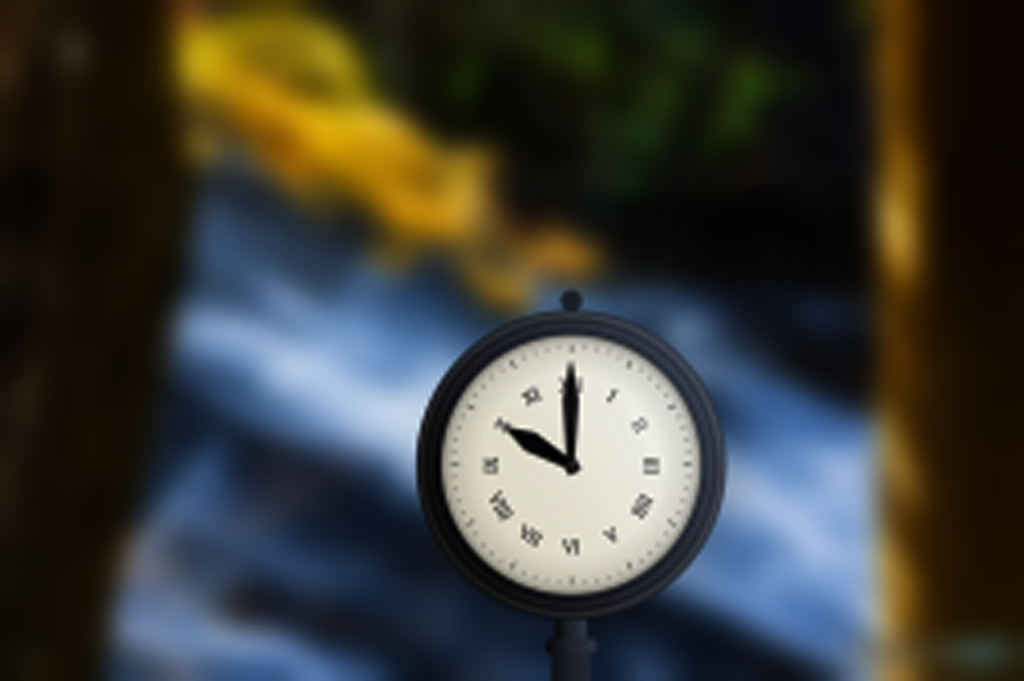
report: 10,00
